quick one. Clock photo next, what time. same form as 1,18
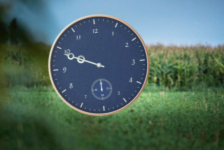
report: 9,49
